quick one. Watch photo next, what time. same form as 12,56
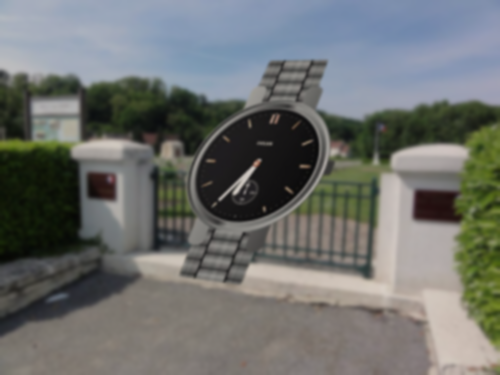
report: 6,35
